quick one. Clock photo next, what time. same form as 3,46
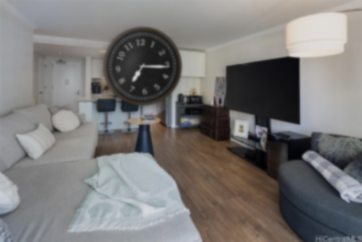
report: 7,16
